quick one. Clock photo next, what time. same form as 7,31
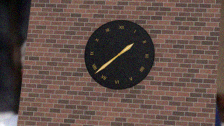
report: 1,38
